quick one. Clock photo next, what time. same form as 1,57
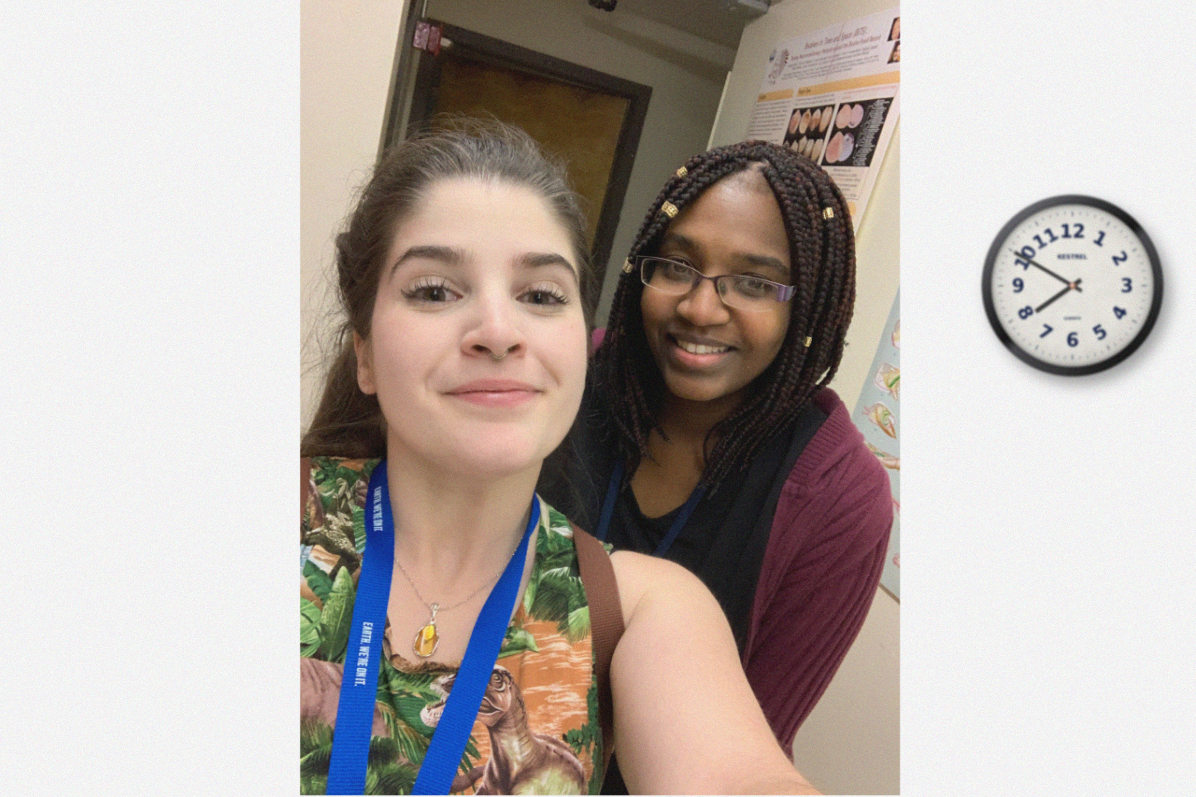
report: 7,50
